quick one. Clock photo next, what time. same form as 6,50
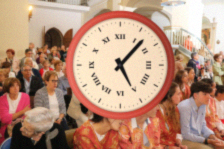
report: 5,07
